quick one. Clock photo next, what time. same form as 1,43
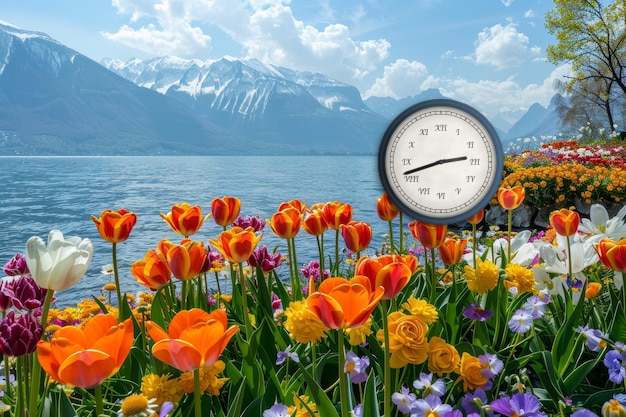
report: 2,42
